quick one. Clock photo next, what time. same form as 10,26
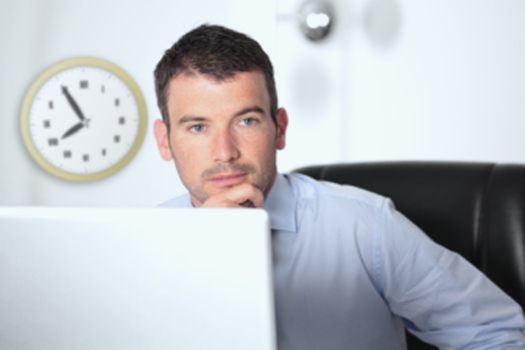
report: 7,55
